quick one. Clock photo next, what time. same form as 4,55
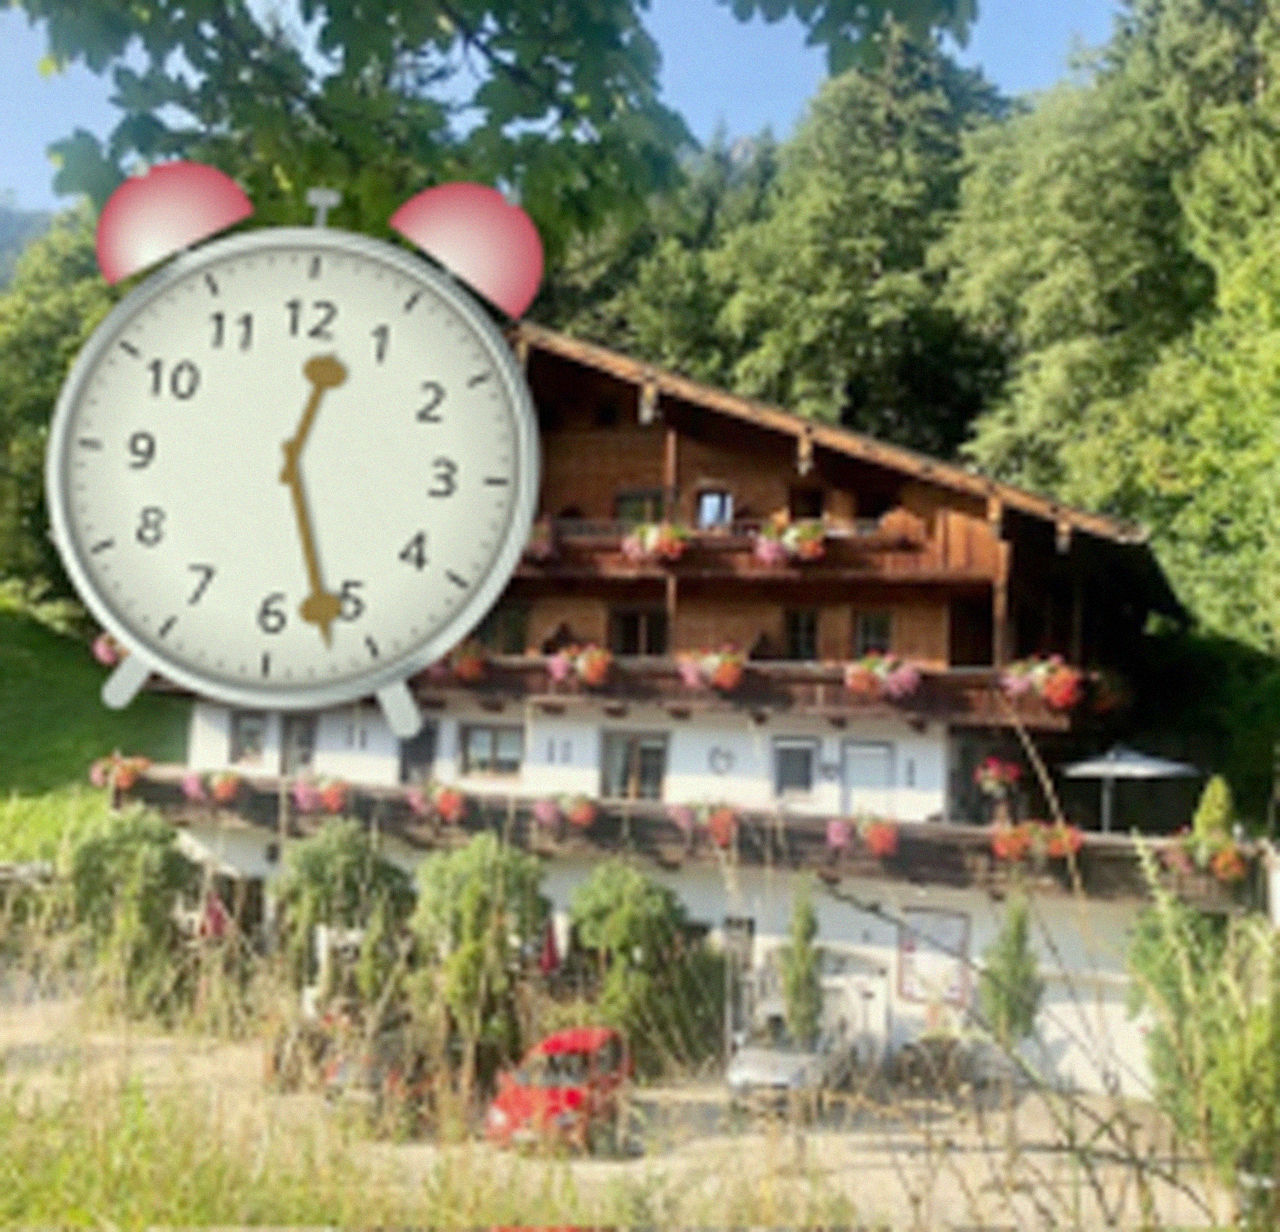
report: 12,27
